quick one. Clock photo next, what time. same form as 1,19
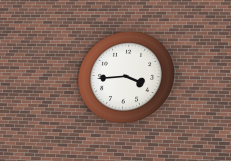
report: 3,44
